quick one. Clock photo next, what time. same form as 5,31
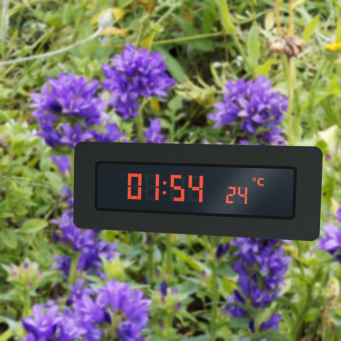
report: 1,54
